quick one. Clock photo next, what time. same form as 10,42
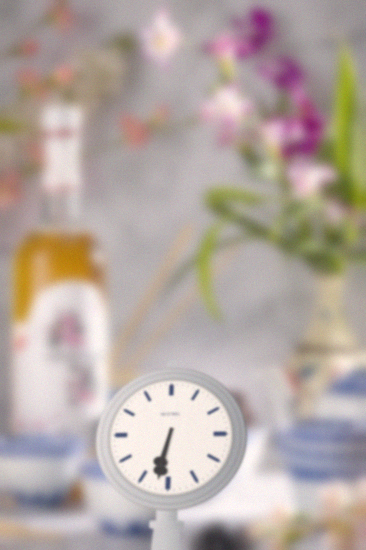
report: 6,32
